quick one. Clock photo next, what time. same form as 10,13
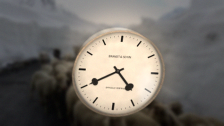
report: 4,40
